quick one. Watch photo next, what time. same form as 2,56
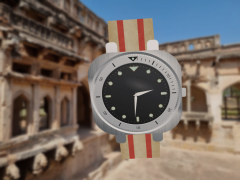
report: 2,31
